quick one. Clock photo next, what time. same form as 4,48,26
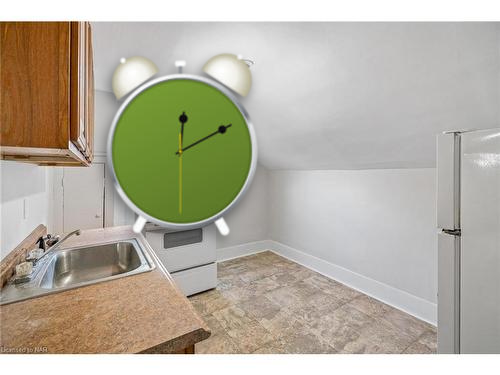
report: 12,10,30
